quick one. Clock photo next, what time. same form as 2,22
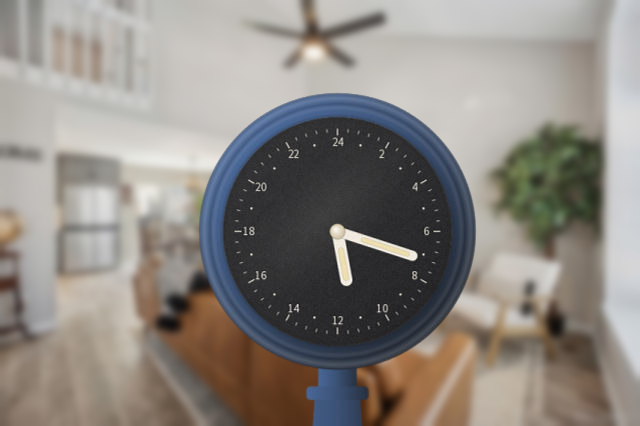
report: 11,18
